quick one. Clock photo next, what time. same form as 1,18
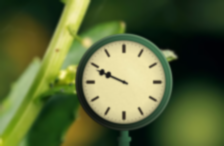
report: 9,49
